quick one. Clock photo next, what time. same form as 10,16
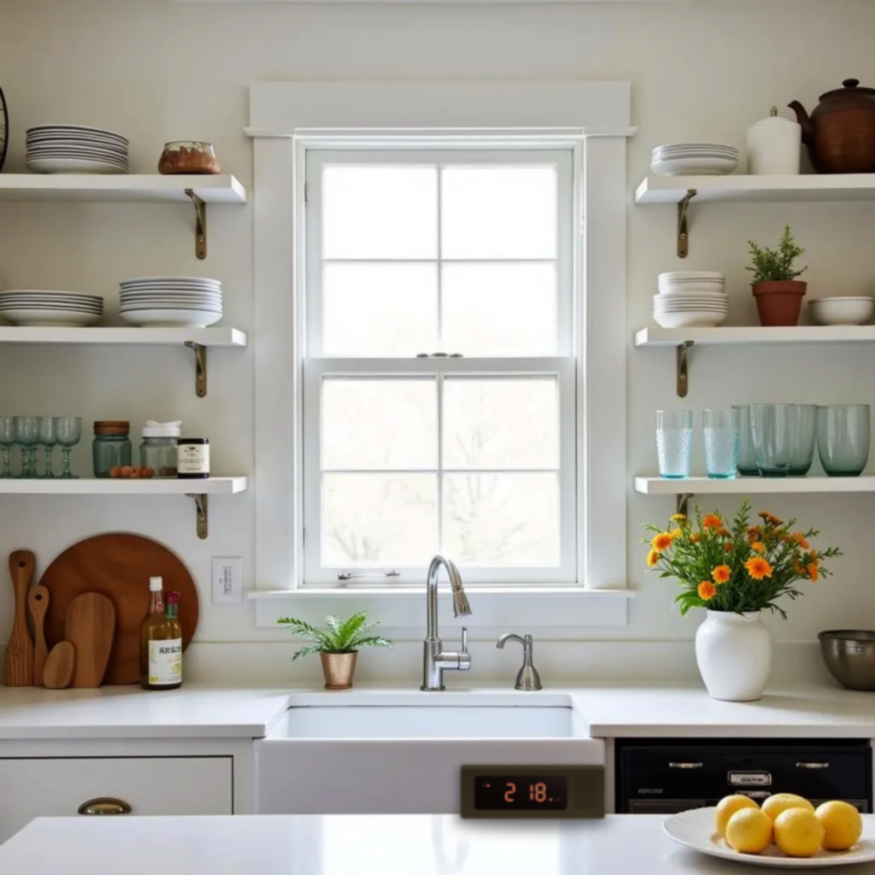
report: 2,18
